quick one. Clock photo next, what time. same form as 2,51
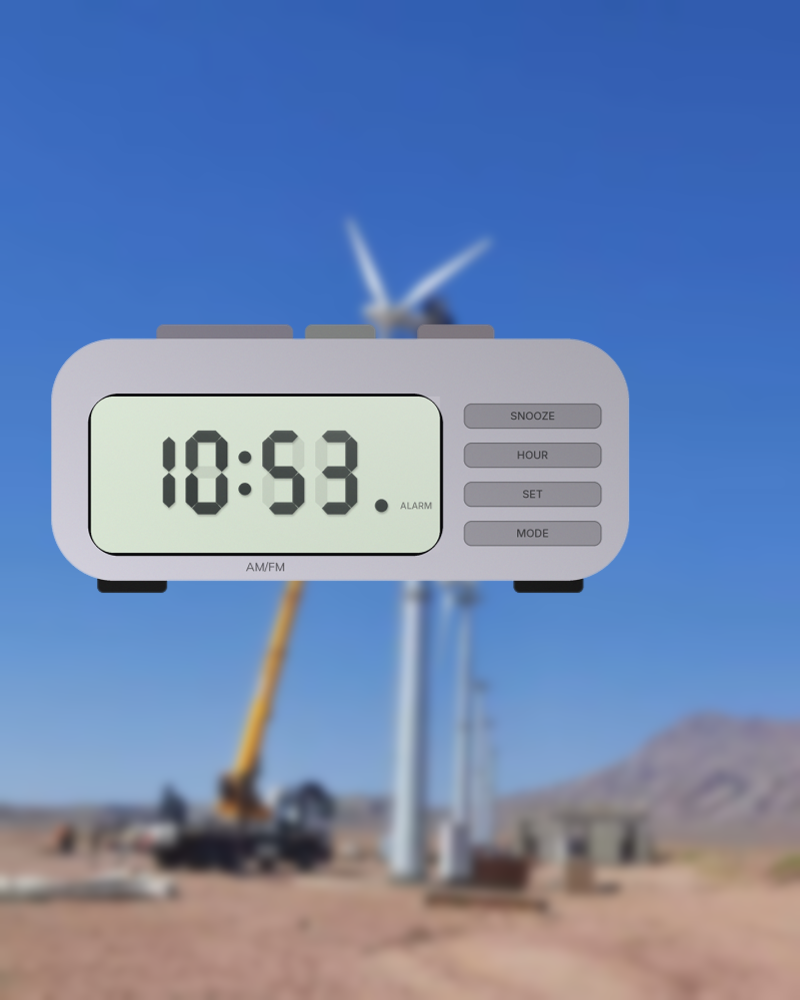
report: 10,53
